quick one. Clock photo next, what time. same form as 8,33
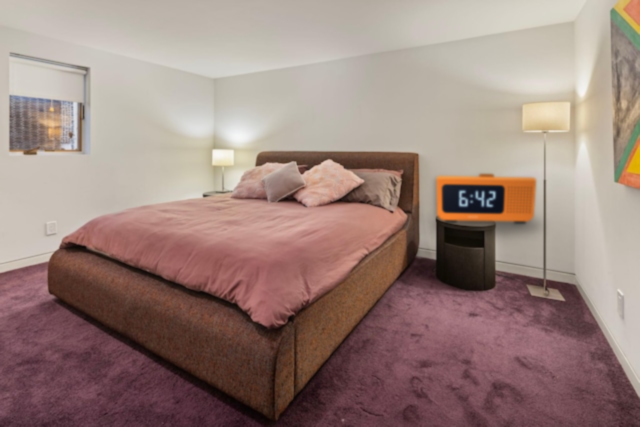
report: 6,42
